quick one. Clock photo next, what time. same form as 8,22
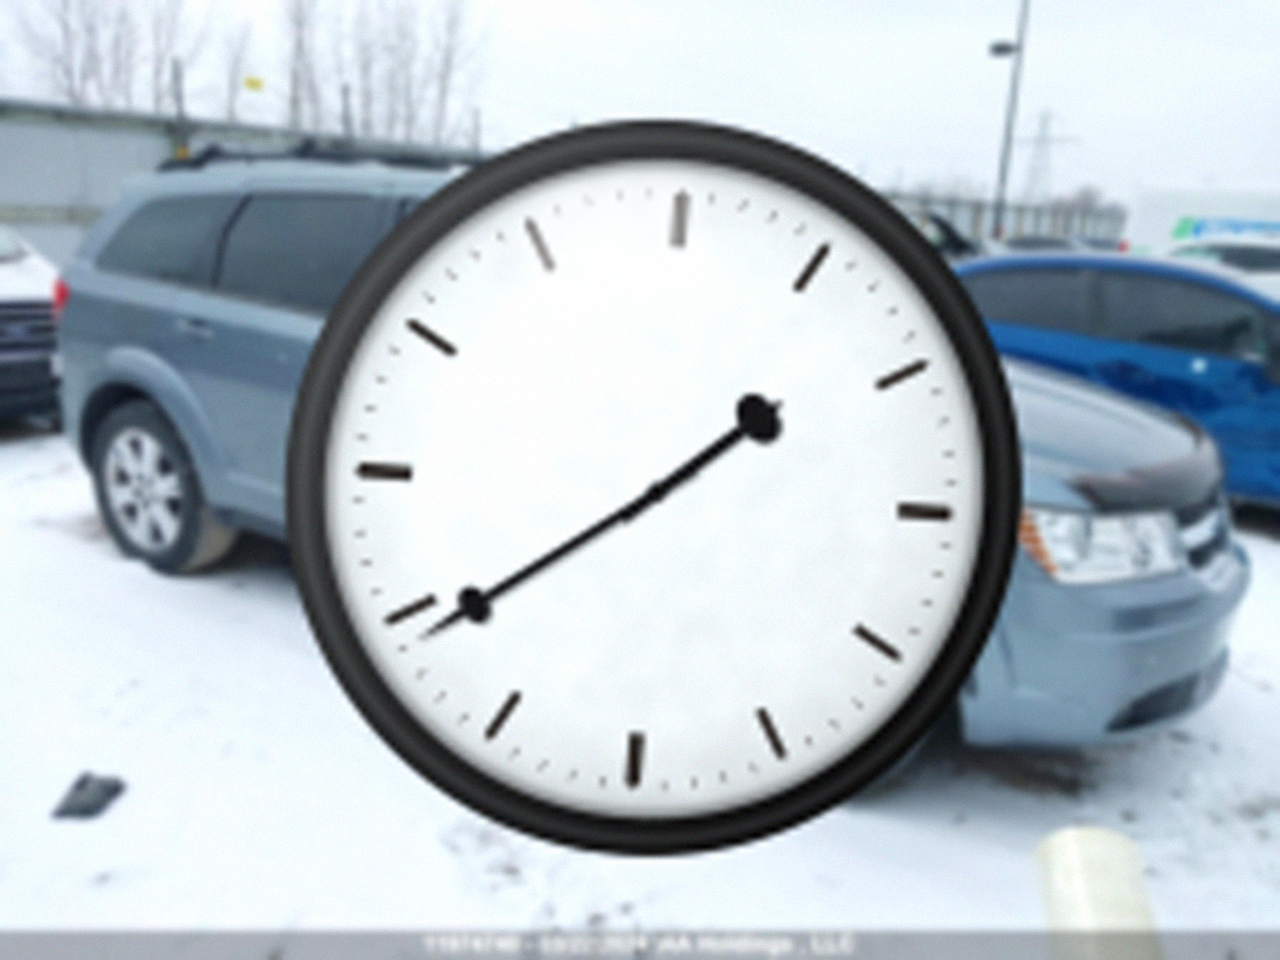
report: 1,39
